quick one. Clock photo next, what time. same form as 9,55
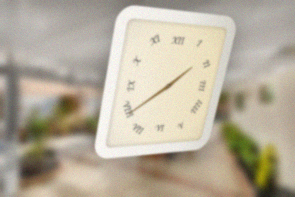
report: 1,39
